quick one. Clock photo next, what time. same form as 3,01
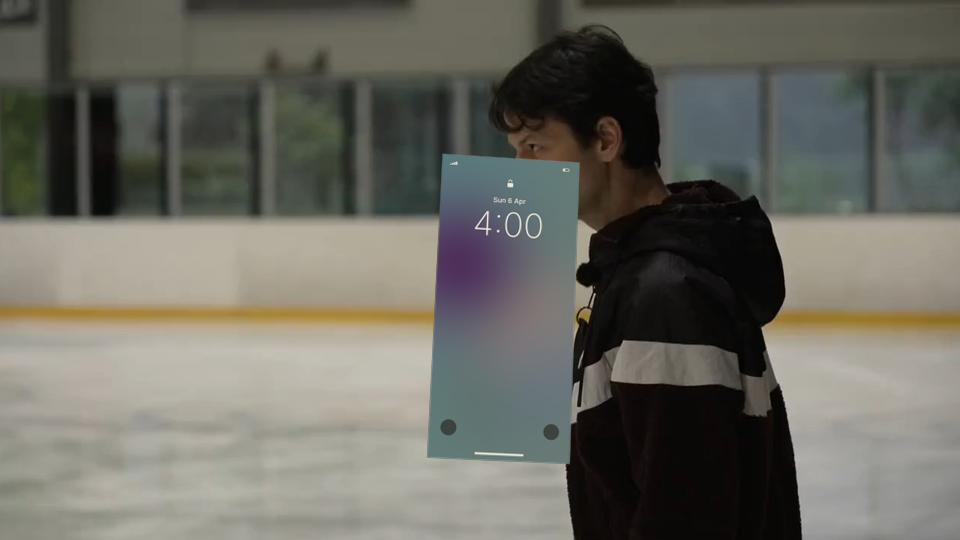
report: 4,00
